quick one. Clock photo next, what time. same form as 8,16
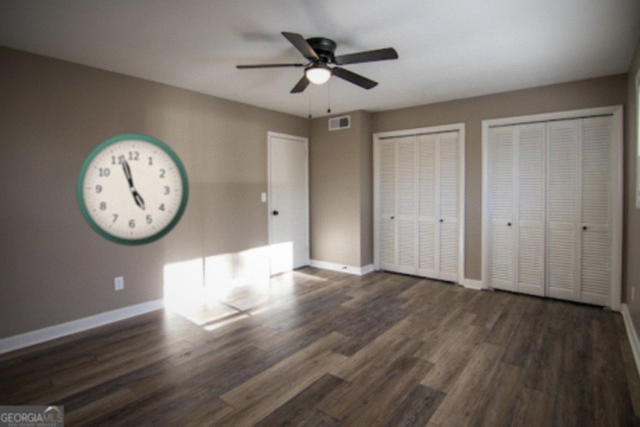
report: 4,57
